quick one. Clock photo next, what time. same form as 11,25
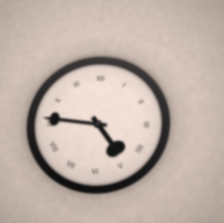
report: 4,46
